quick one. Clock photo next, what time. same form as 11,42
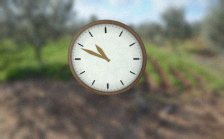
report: 10,49
